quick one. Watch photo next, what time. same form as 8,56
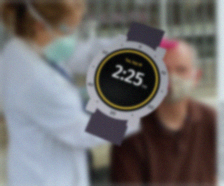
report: 2,25
